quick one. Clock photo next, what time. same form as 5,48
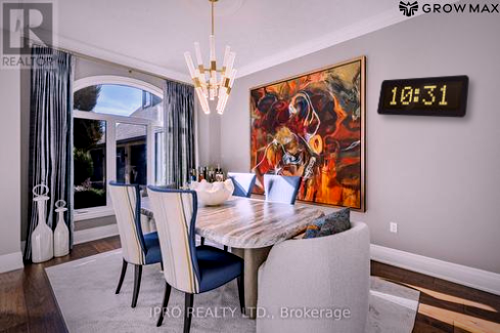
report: 10,31
